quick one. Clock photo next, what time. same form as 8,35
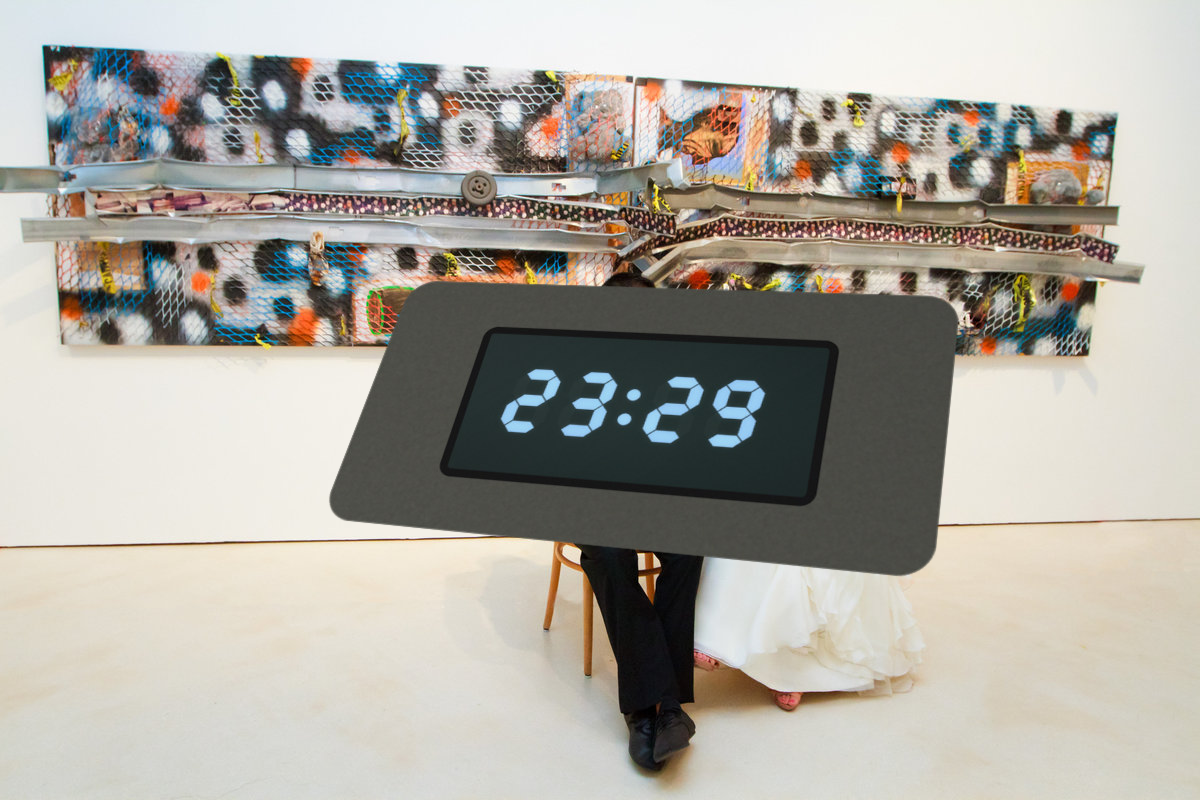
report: 23,29
